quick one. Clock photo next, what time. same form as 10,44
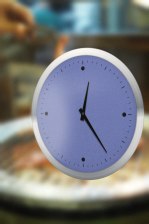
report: 12,24
